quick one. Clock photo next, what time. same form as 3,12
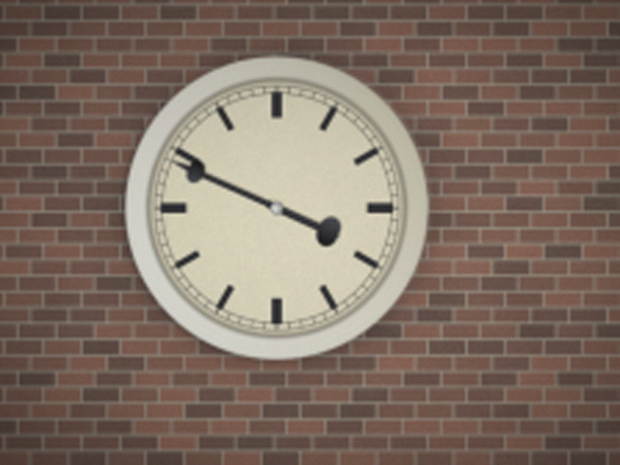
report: 3,49
